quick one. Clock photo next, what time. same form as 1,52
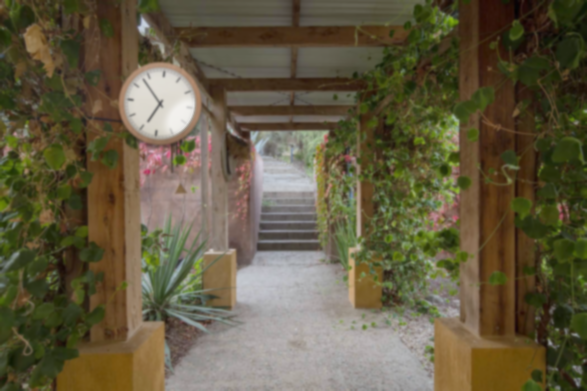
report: 6,53
